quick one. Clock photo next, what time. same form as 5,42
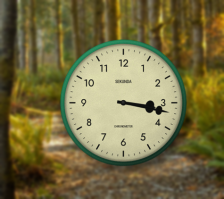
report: 3,17
